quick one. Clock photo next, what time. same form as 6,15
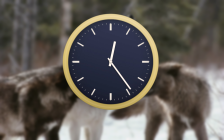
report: 12,24
